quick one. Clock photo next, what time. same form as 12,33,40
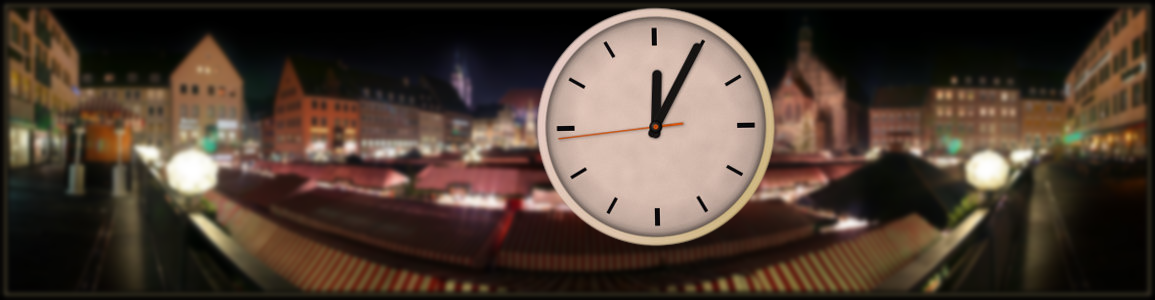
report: 12,04,44
